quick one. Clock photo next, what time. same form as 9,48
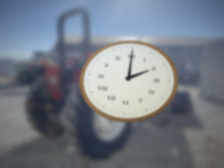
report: 2,00
